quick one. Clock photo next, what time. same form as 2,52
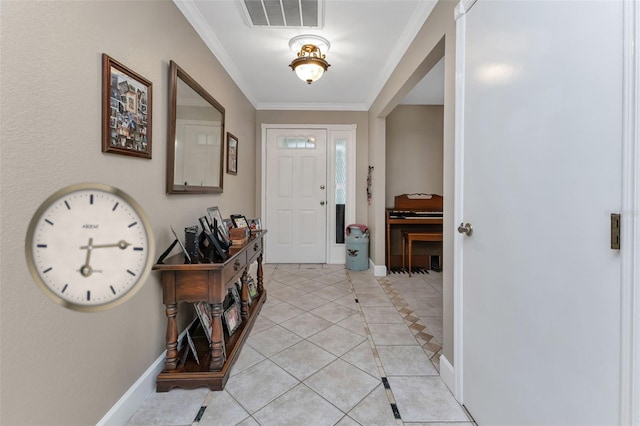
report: 6,14
